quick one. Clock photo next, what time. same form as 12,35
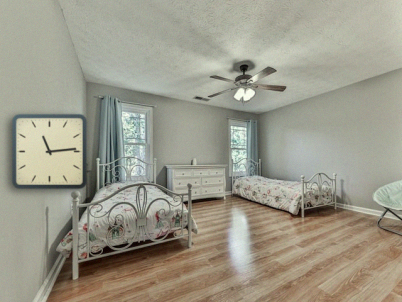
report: 11,14
